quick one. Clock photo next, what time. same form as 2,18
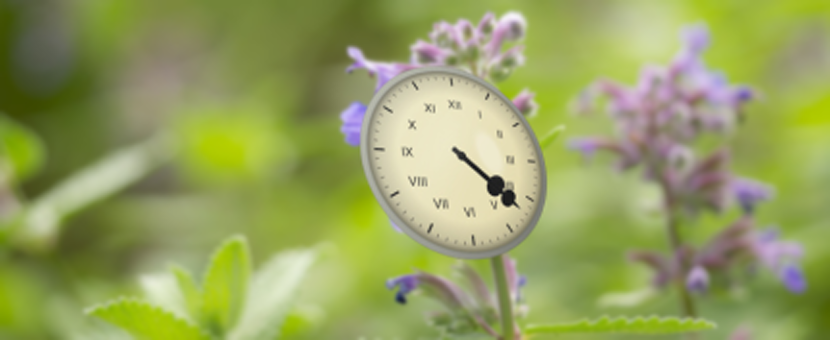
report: 4,22
